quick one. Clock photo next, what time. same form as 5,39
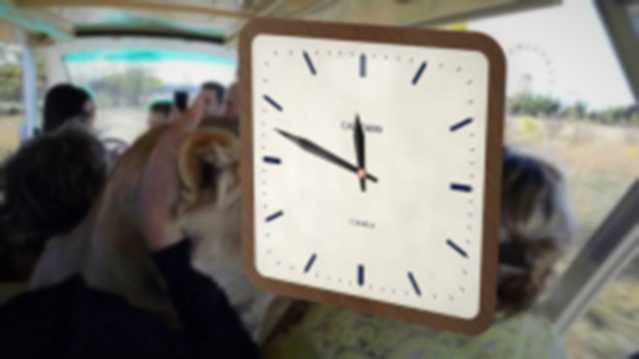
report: 11,48
